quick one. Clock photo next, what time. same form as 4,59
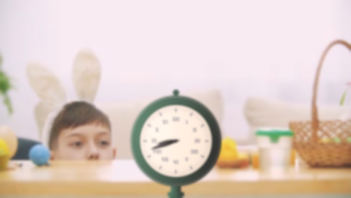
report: 8,42
